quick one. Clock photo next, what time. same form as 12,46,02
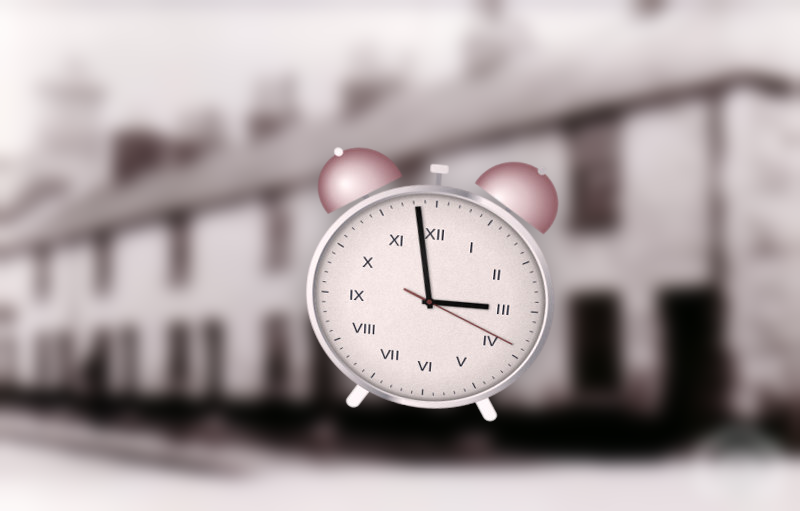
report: 2,58,19
